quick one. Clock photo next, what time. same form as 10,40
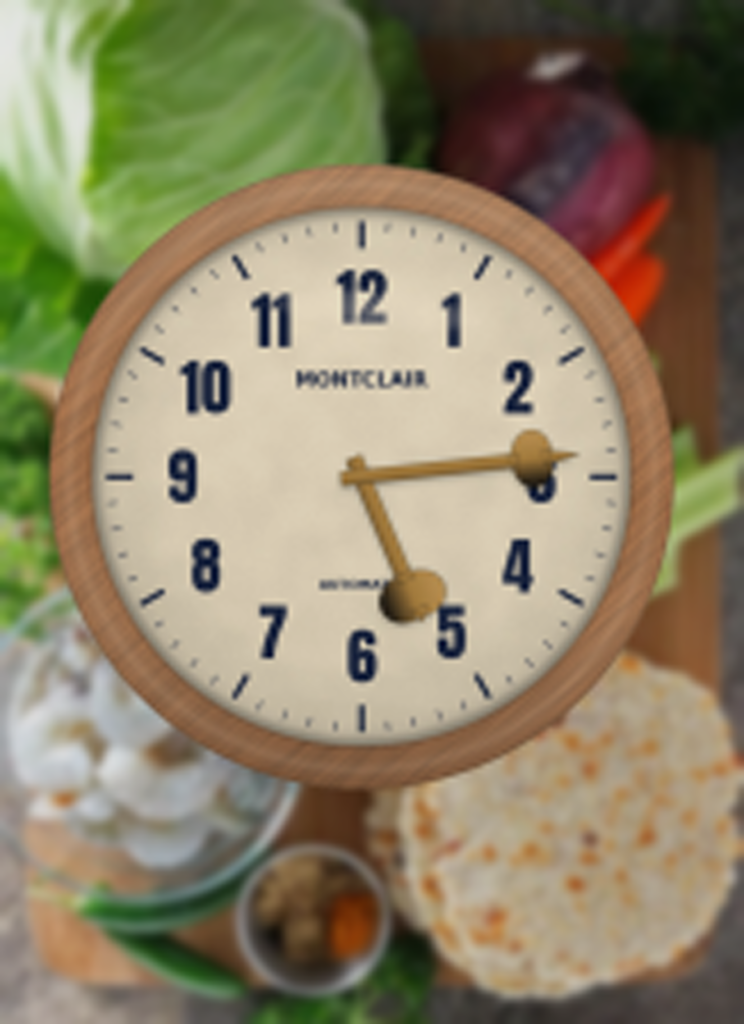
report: 5,14
